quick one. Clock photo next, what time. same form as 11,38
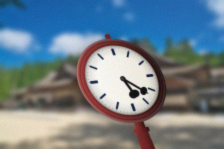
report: 5,22
